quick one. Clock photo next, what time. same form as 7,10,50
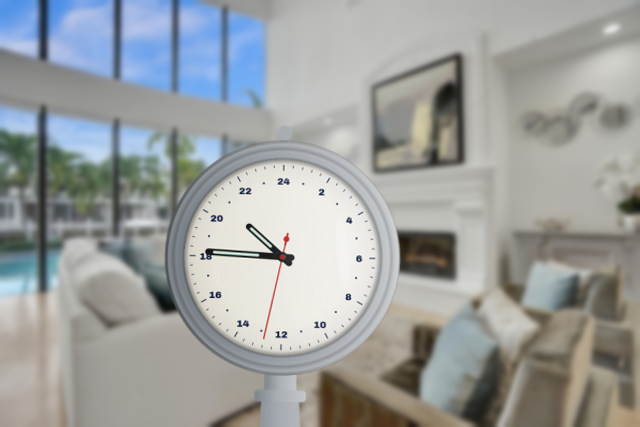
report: 20,45,32
